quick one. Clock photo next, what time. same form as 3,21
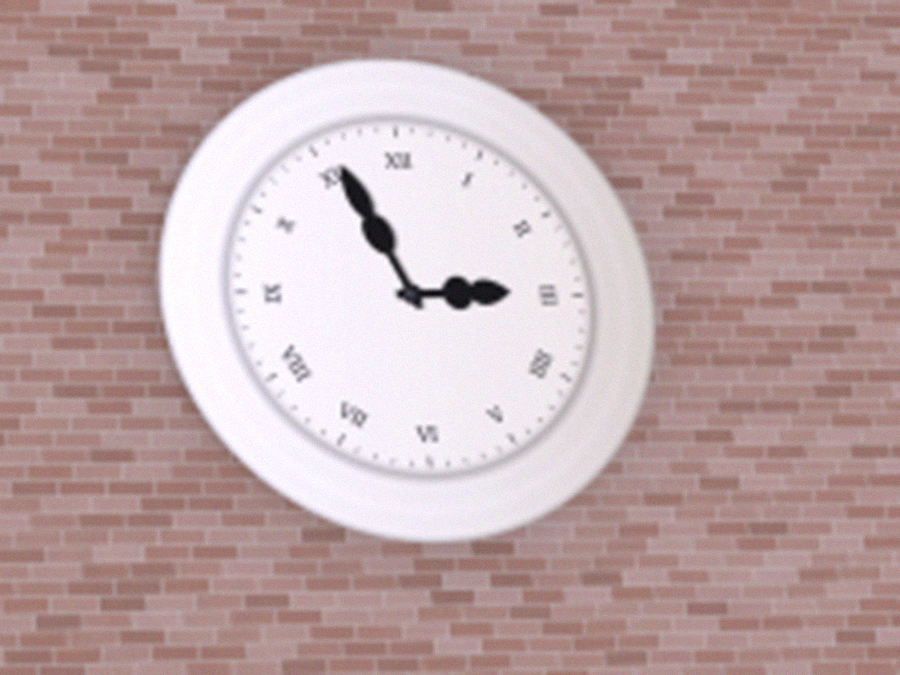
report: 2,56
